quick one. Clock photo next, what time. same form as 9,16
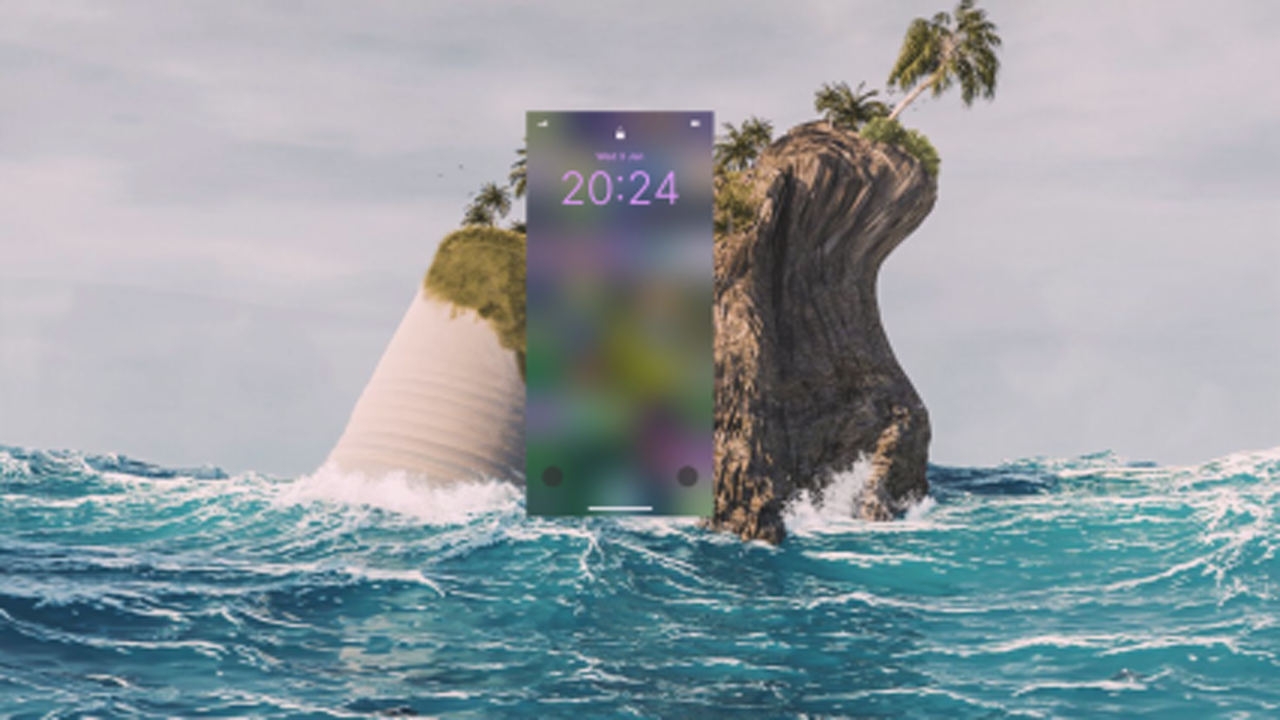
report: 20,24
